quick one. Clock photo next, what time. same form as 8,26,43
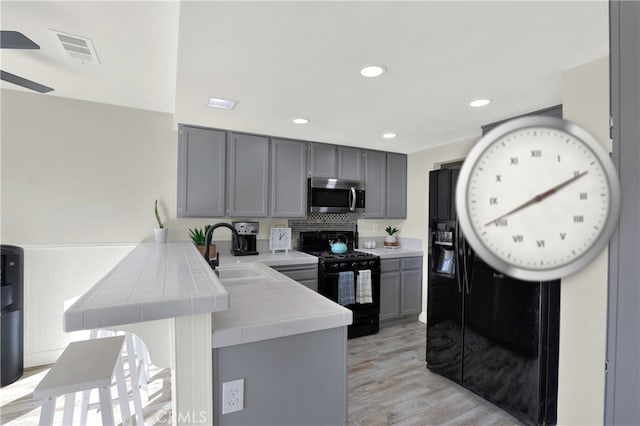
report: 8,10,41
